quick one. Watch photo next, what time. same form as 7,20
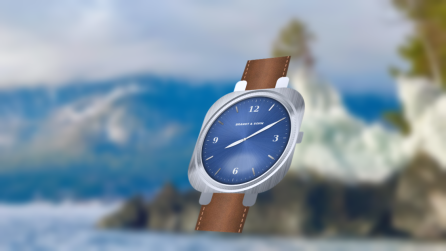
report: 8,10
